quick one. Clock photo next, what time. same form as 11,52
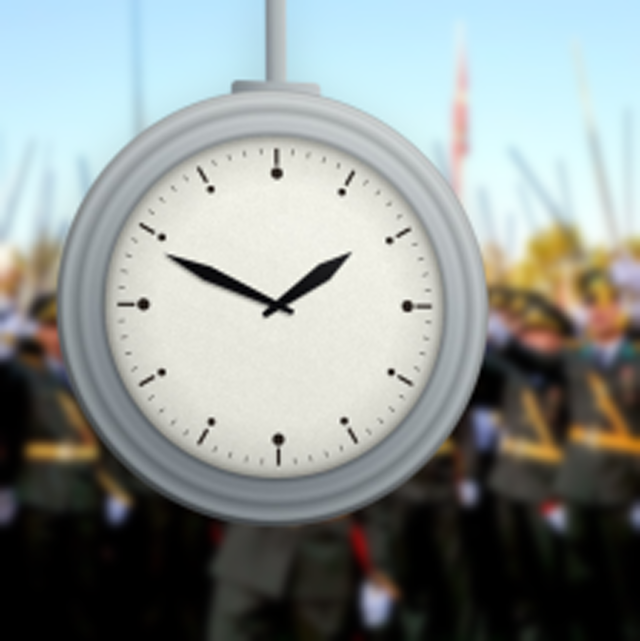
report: 1,49
